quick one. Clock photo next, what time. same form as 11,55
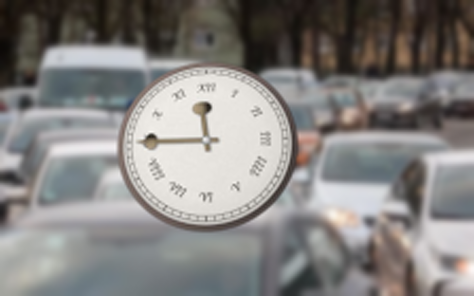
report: 11,45
